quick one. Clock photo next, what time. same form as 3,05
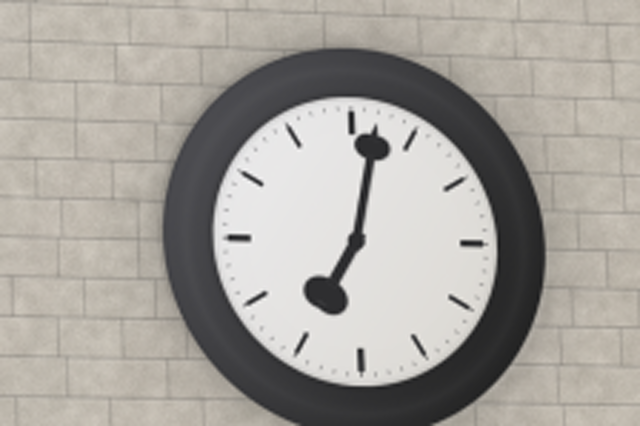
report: 7,02
